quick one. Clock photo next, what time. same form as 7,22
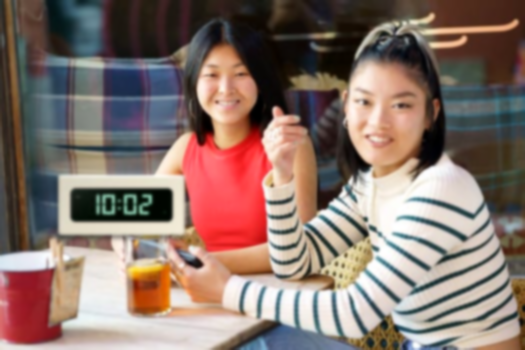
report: 10,02
